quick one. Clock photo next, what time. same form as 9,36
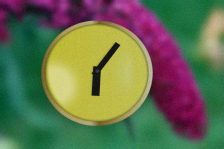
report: 6,06
